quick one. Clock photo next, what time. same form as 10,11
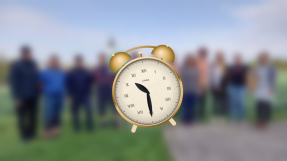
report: 10,30
